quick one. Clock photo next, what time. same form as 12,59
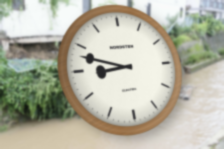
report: 8,48
